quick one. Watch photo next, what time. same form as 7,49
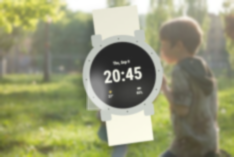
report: 20,45
